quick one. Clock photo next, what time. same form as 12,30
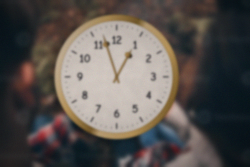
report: 12,57
